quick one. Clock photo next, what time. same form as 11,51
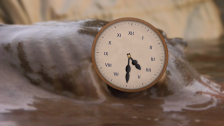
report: 4,30
